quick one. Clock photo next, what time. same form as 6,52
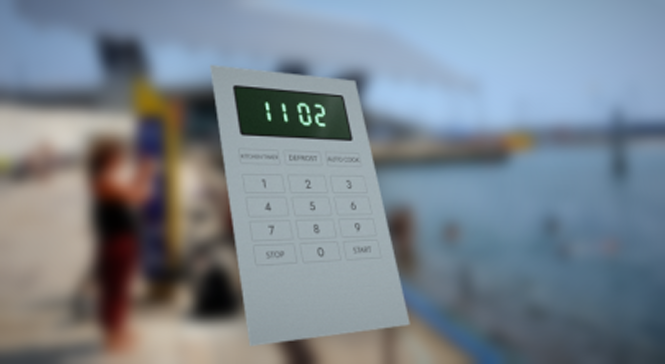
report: 11,02
